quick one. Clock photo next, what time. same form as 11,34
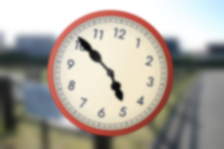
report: 4,51
